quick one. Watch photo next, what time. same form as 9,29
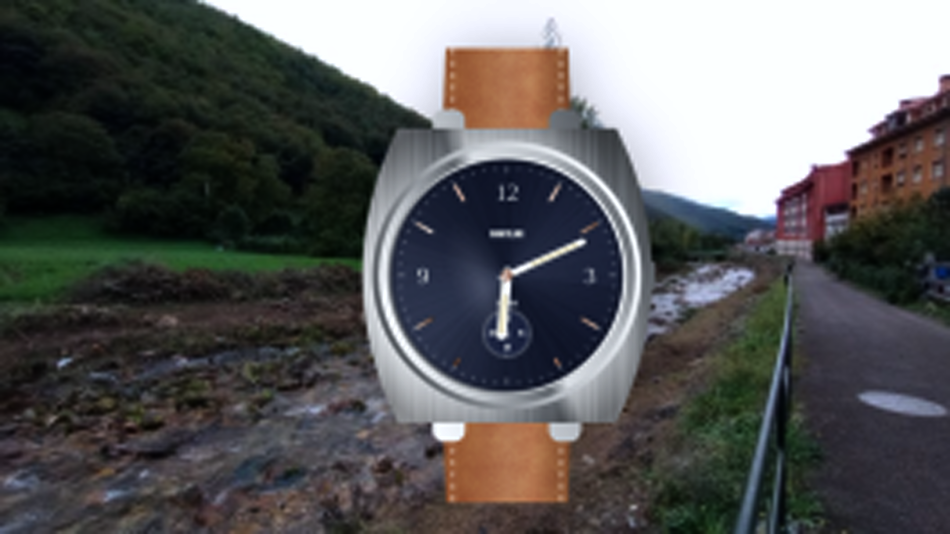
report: 6,11
